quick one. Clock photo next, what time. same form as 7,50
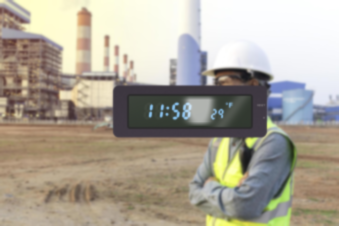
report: 11,58
